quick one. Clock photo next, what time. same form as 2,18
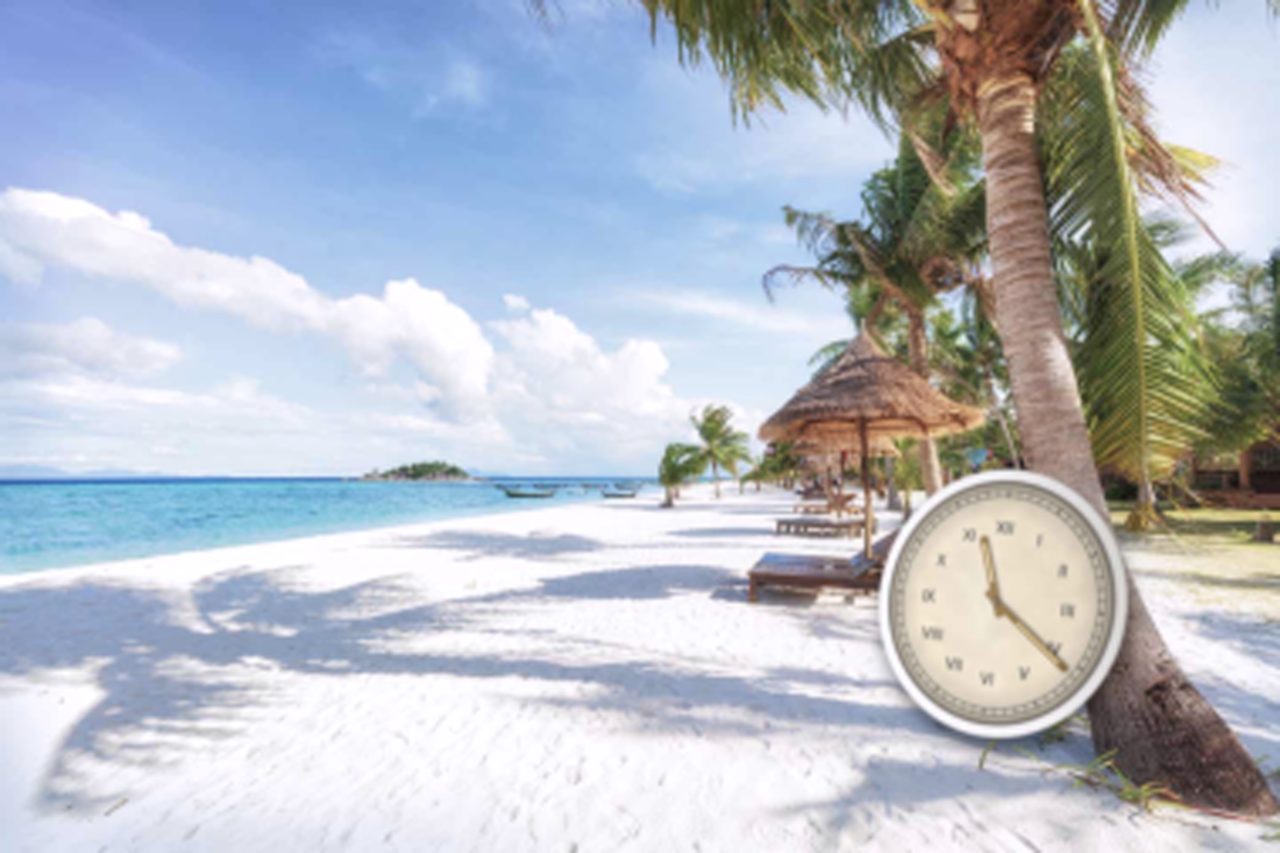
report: 11,21
